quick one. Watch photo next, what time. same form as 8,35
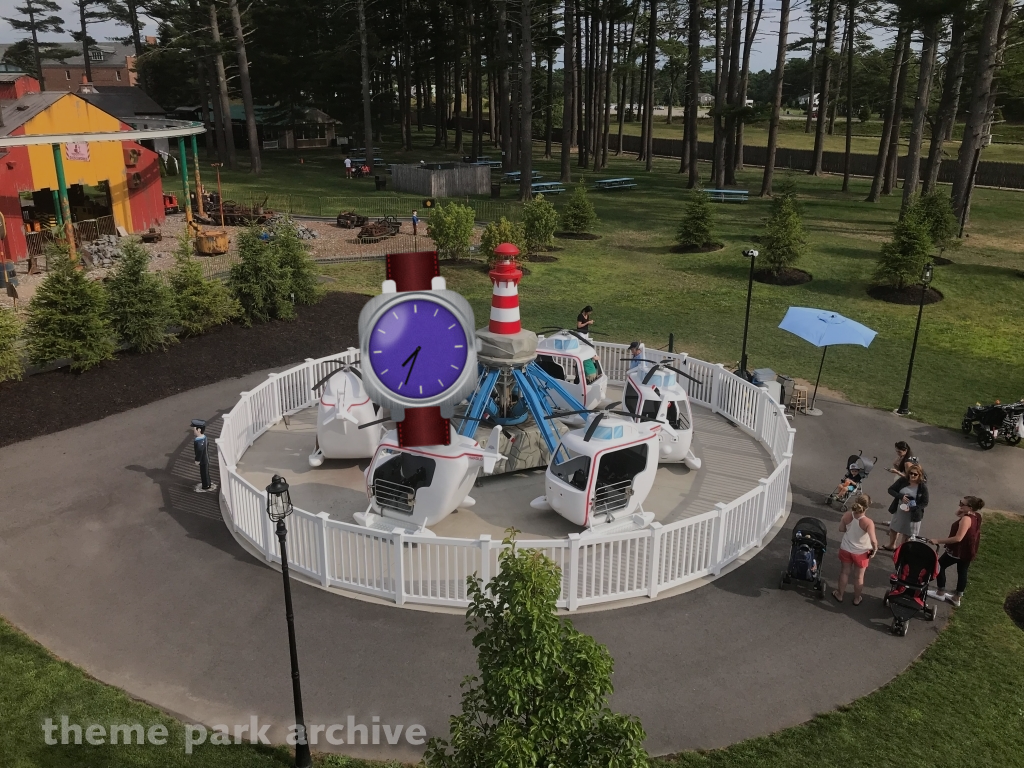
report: 7,34
